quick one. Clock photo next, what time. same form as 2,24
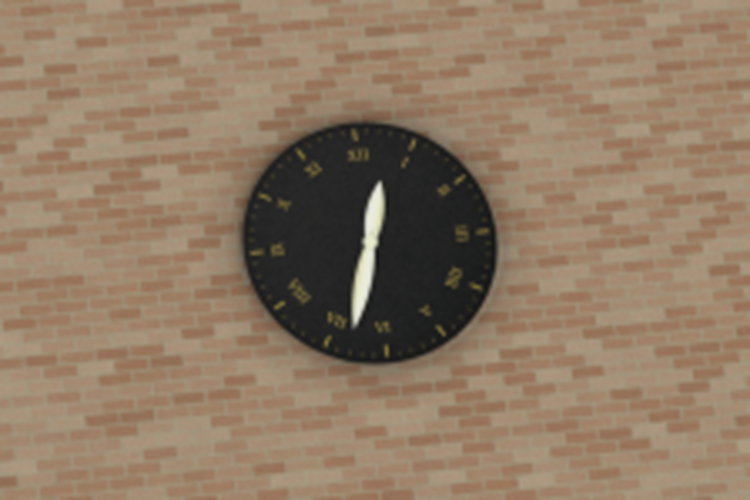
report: 12,33
